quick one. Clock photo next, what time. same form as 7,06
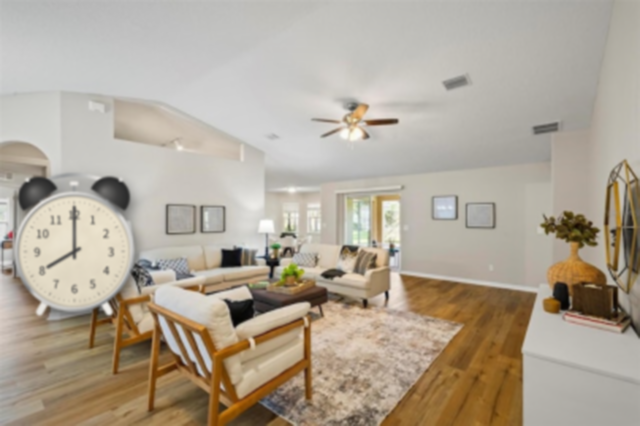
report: 8,00
